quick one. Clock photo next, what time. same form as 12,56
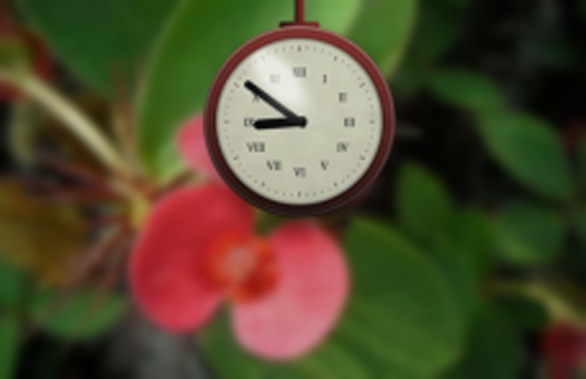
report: 8,51
